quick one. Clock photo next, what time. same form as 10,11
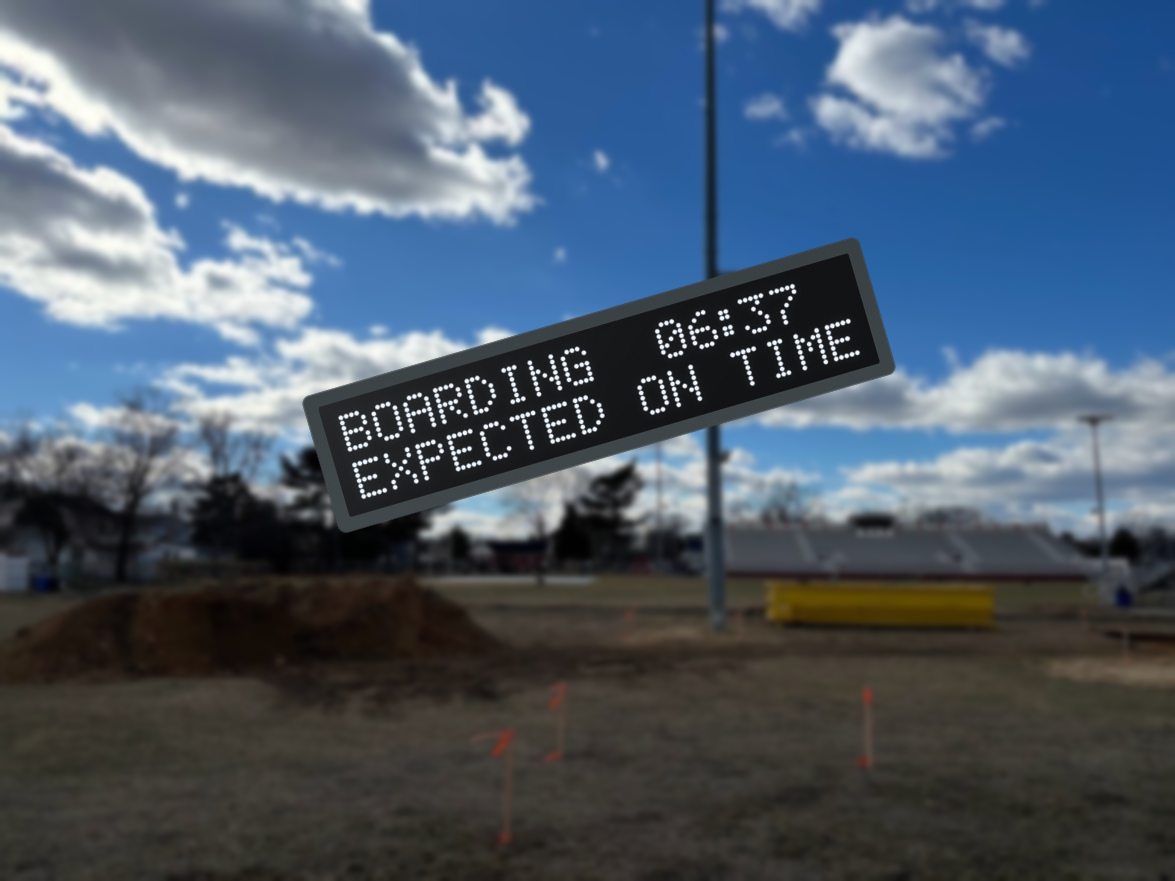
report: 6,37
